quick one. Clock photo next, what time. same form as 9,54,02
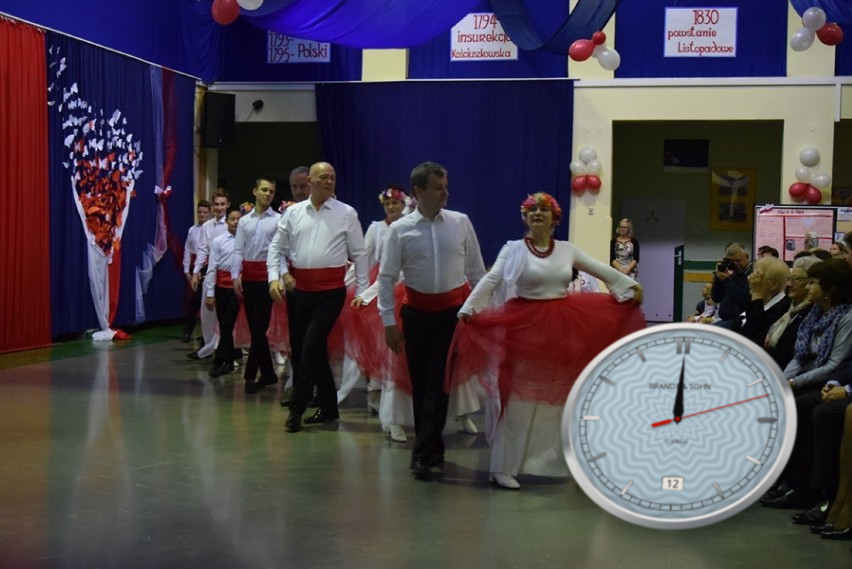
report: 12,00,12
